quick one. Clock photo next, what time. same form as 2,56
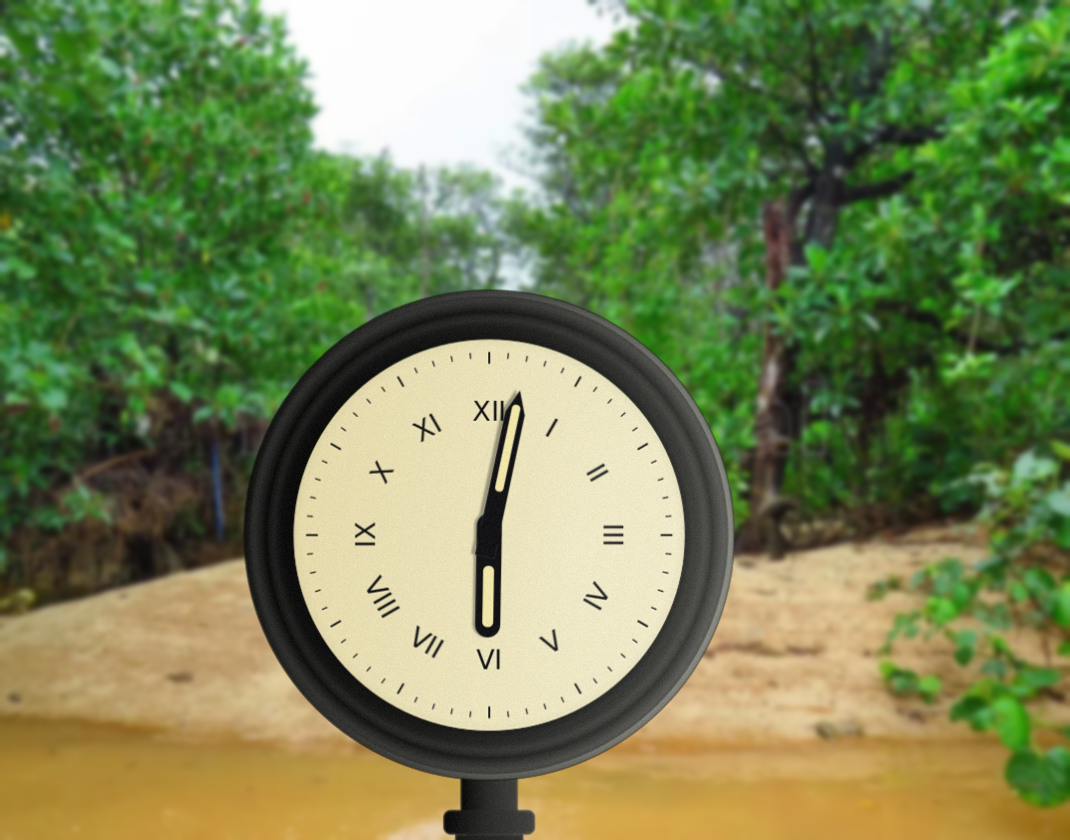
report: 6,02
